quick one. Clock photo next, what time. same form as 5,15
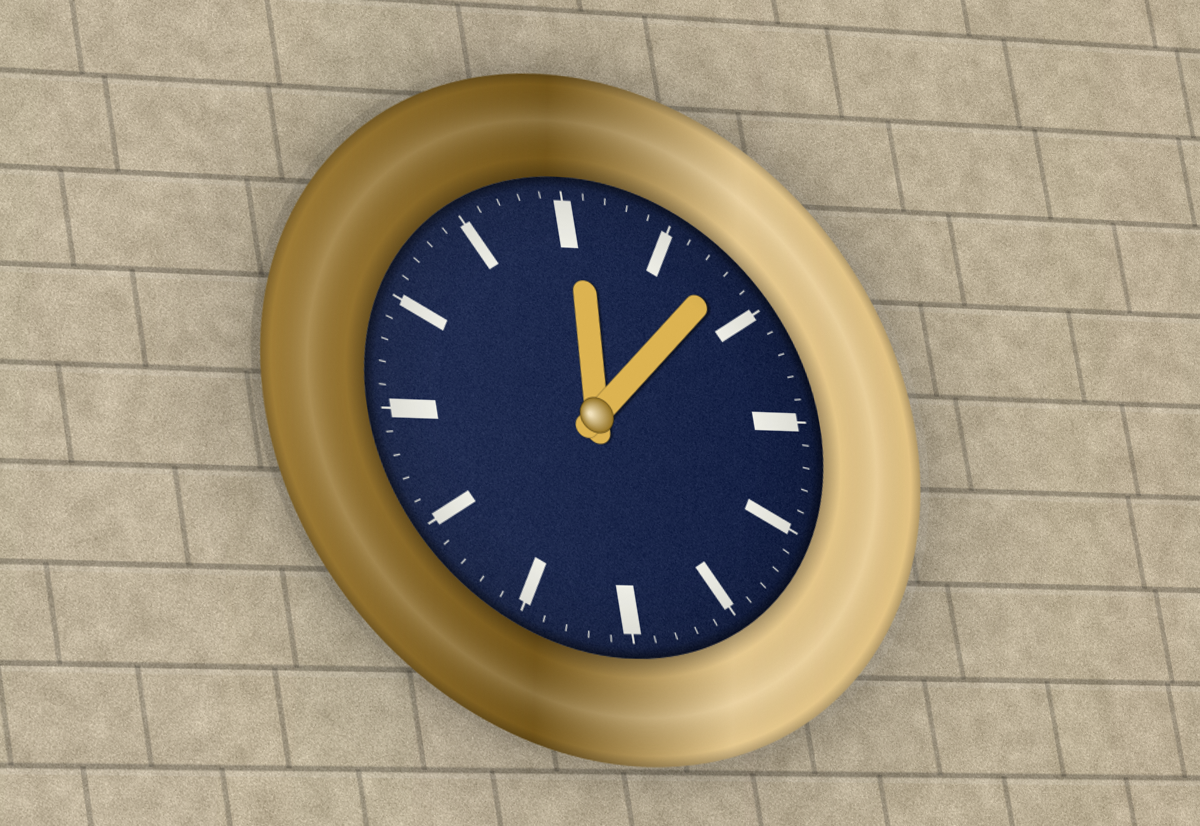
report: 12,08
